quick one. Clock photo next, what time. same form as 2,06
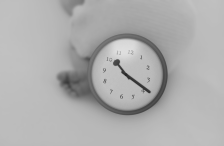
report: 10,19
